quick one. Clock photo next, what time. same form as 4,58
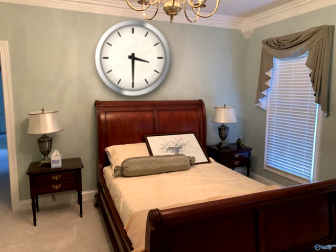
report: 3,30
